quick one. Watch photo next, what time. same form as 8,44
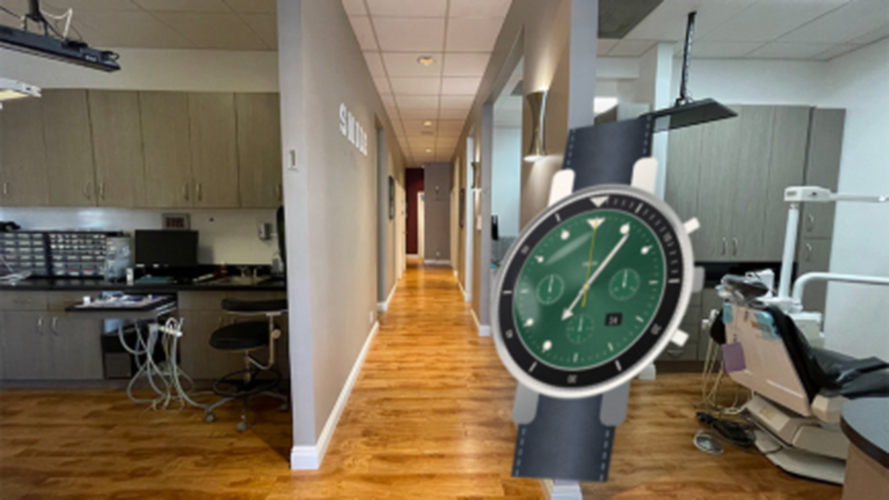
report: 7,06
